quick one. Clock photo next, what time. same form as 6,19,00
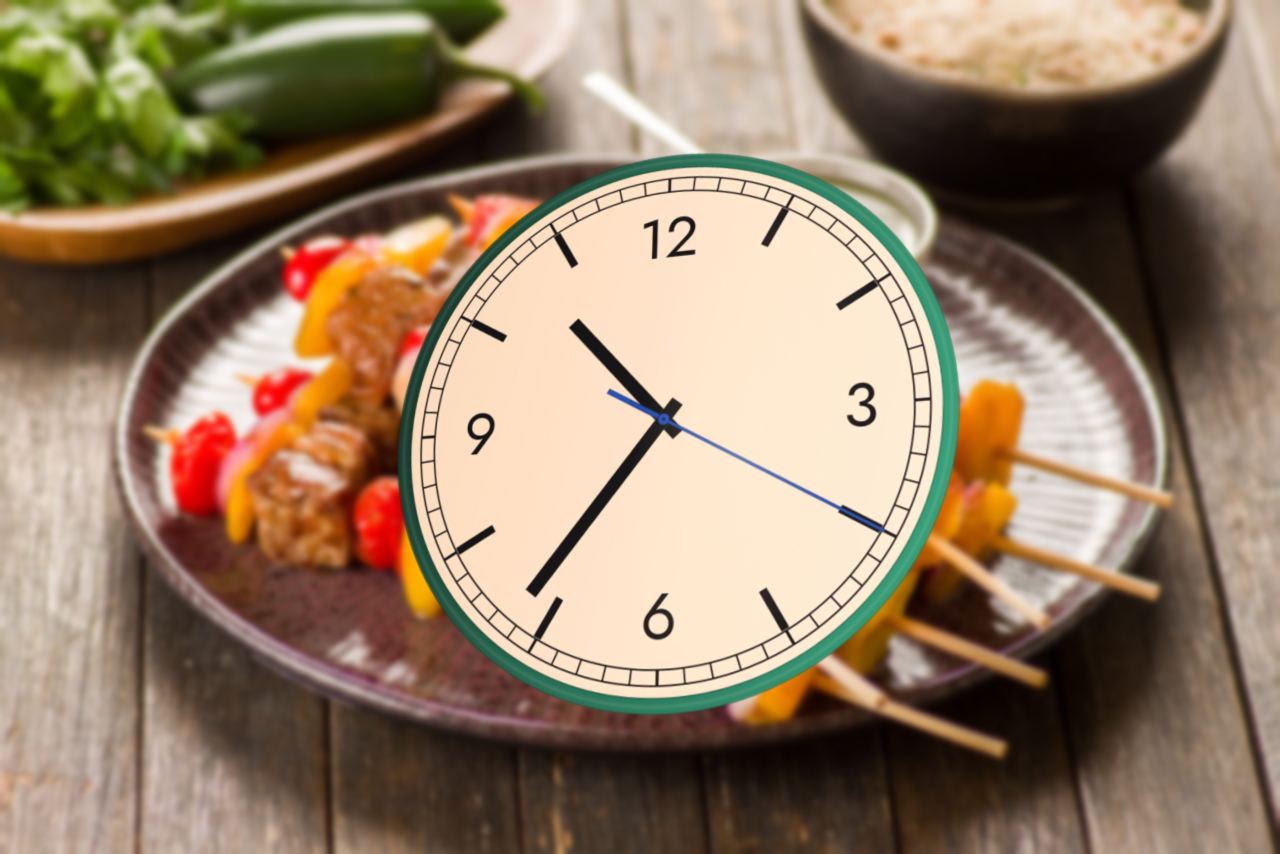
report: 10,36,20
